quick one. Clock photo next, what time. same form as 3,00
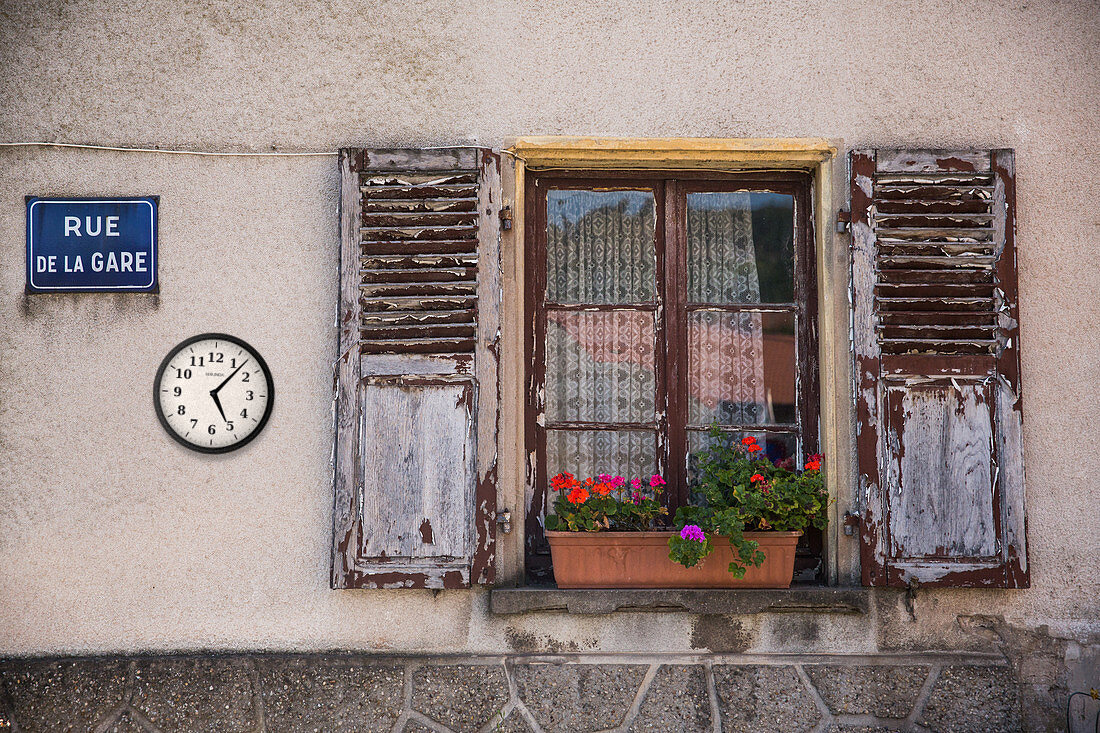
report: 5,07
